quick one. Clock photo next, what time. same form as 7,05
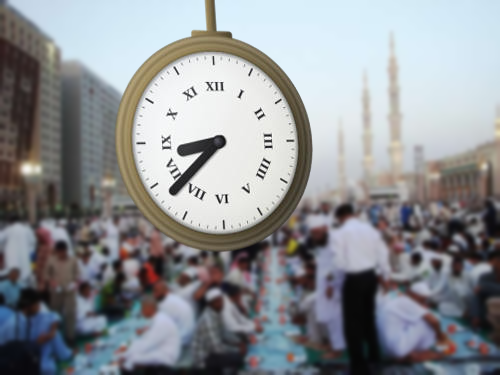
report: 8,38
